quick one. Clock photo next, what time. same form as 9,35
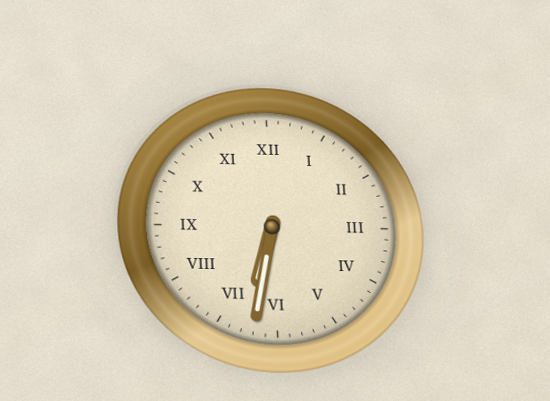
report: 6,32
